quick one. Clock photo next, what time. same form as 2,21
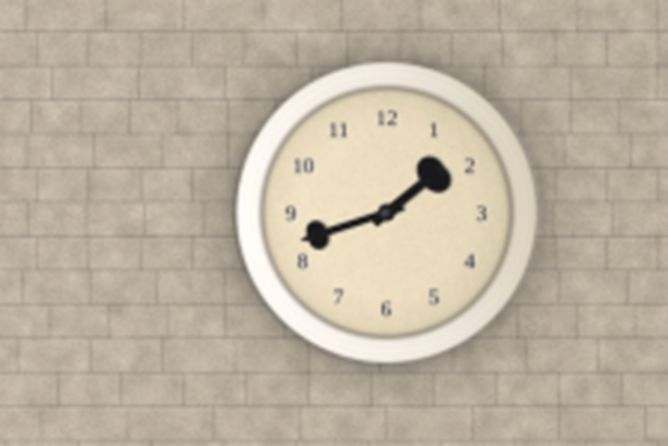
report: 1,42
